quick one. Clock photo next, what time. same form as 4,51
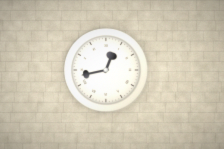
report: 12,43
